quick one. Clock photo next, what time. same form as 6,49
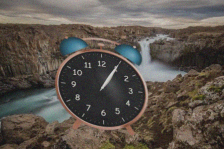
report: 1,05
